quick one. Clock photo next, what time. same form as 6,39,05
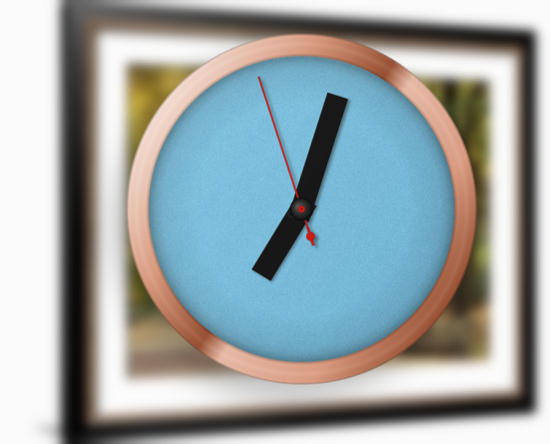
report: 7,02,57
